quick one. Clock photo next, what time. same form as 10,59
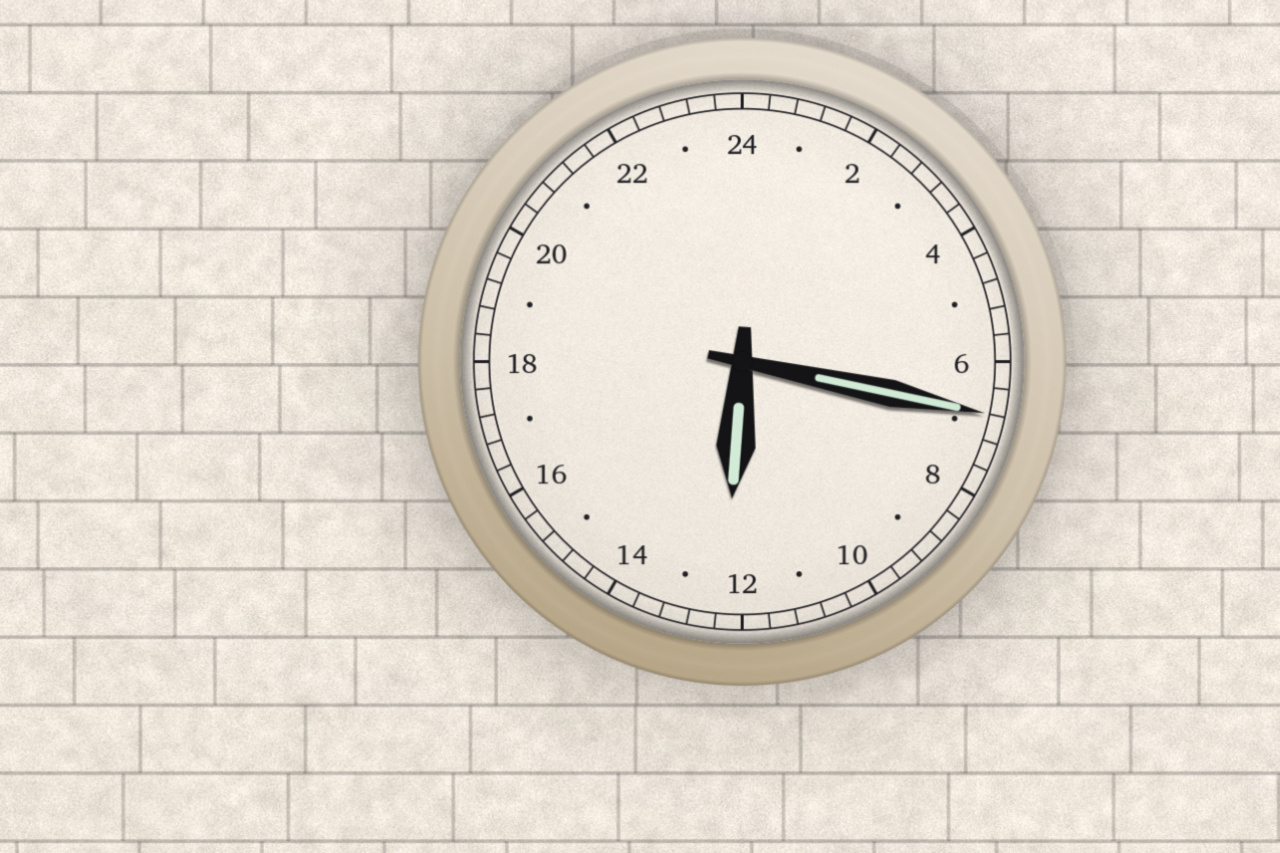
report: 12,17
